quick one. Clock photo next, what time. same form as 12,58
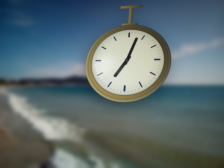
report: 7,03
